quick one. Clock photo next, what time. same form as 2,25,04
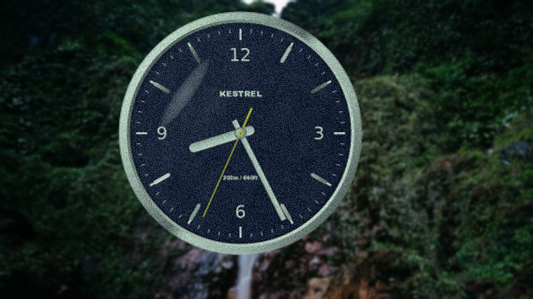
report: 8,25,34
